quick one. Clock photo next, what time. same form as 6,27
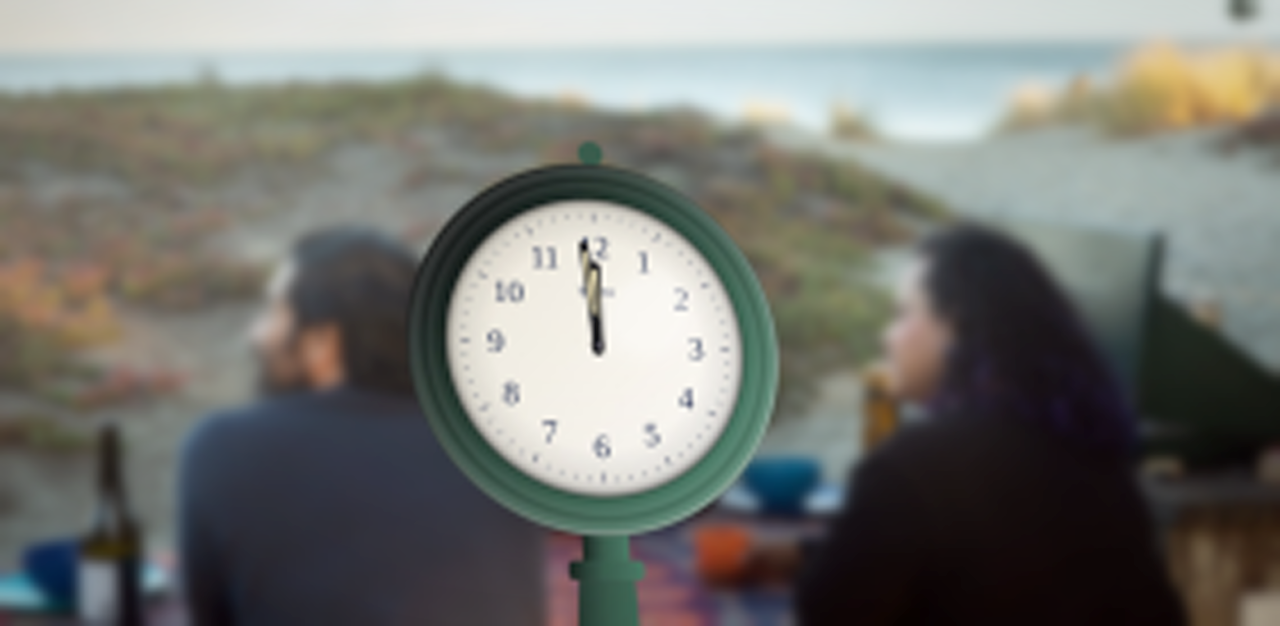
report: 11,59
